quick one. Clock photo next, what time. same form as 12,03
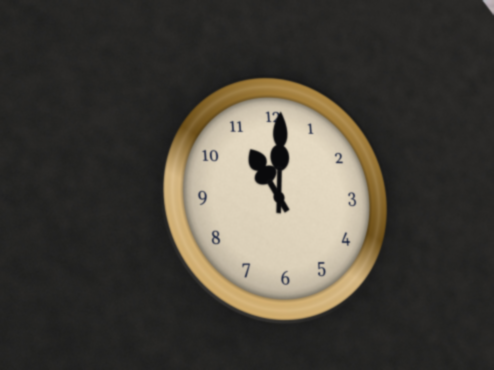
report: 11,01
